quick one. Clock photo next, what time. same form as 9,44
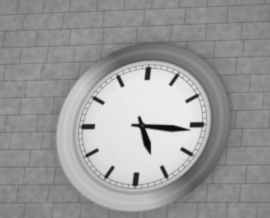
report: 5,16
